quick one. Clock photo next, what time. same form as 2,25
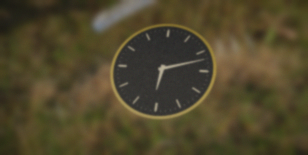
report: 6,12
